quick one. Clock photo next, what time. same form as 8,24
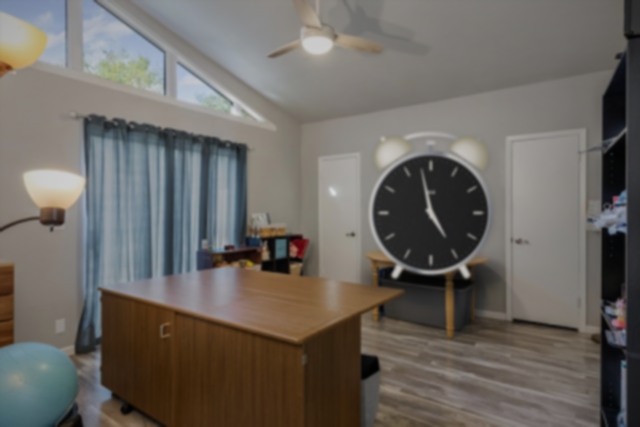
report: 4,58
